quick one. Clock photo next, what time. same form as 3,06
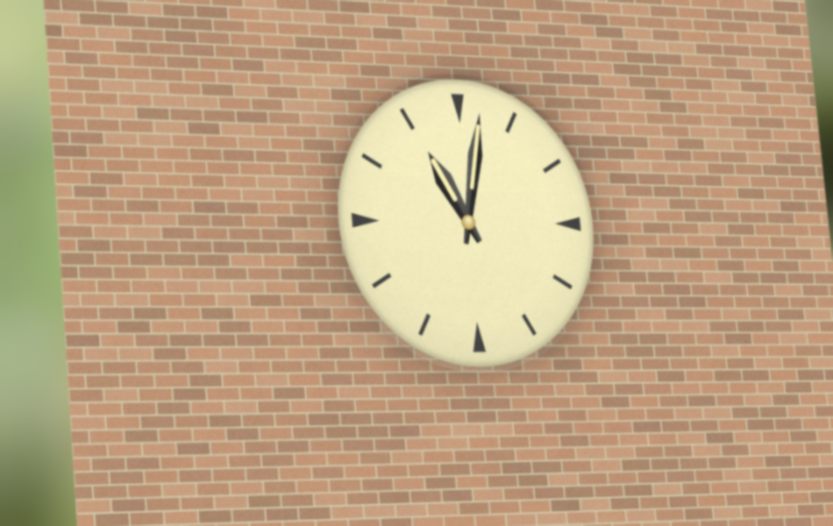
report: 11,02
